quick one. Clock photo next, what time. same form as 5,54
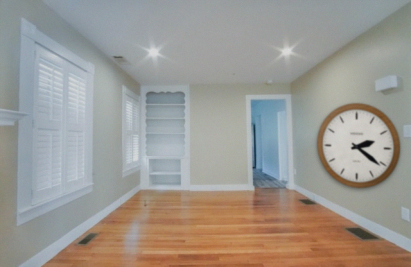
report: 2,21
